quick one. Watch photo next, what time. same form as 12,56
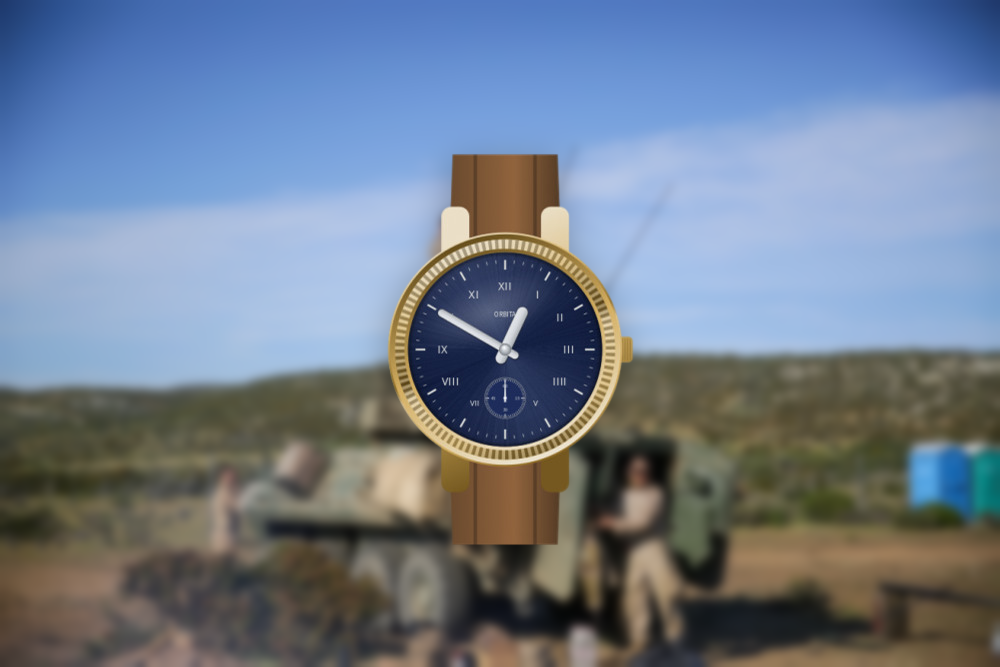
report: 12,50
